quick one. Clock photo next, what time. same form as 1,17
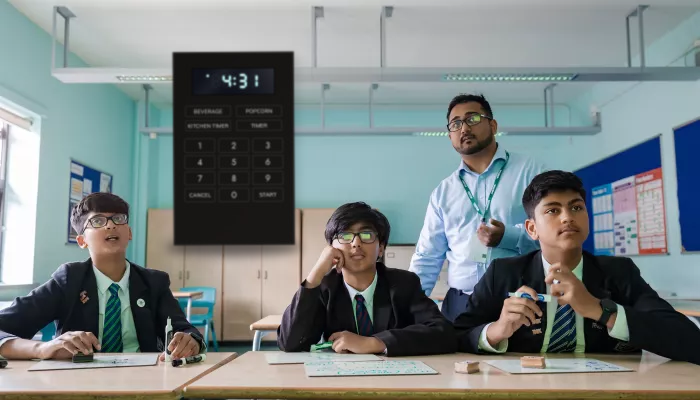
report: 4,31
